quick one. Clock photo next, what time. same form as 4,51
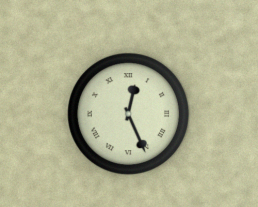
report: 12,26
